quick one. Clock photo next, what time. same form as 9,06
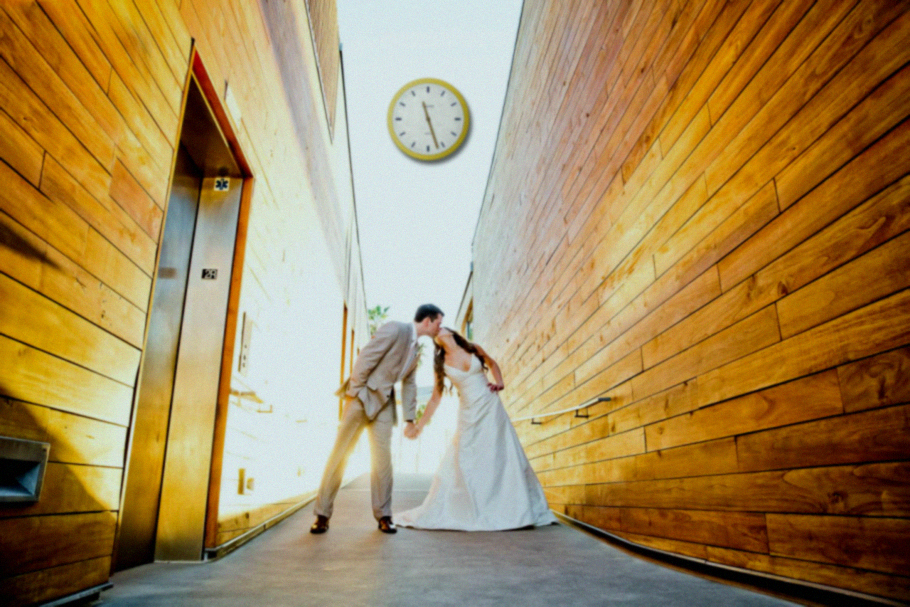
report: 11,27
